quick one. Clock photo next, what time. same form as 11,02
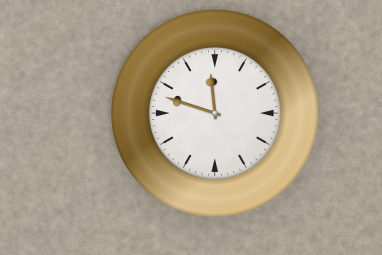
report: 11,48
